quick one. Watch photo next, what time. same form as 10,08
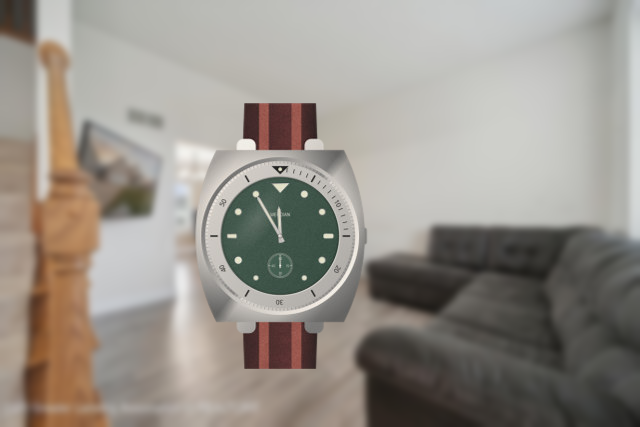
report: 11,55
